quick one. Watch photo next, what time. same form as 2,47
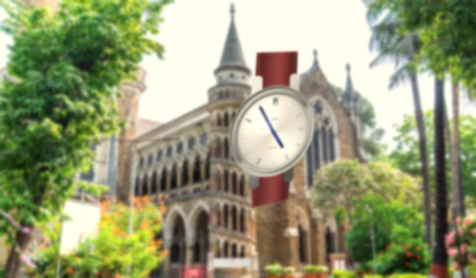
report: 4,55
